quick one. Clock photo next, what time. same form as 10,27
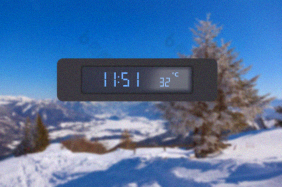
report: 11,51
